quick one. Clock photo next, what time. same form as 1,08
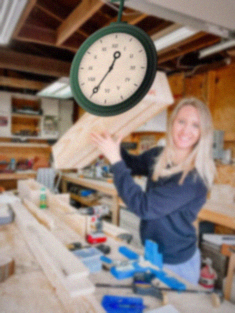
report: 12,35
